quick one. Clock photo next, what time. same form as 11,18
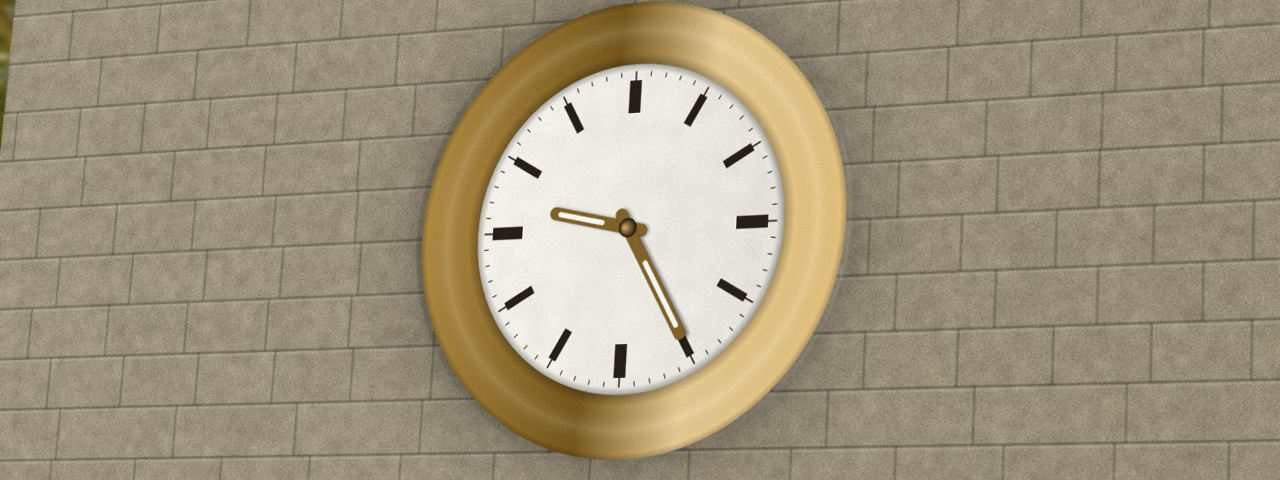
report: 9,25
